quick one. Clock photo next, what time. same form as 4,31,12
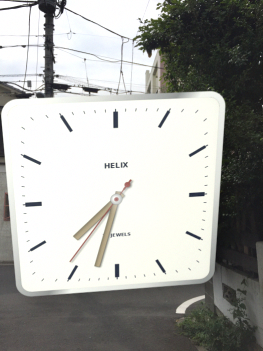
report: 7,32,36
